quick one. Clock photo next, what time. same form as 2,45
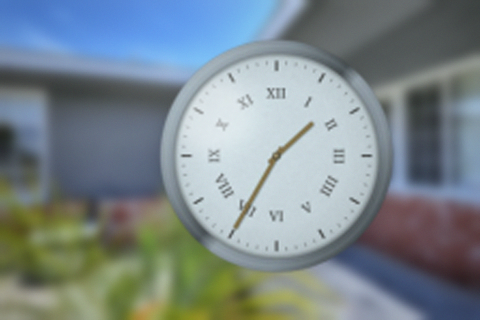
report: 1,35
